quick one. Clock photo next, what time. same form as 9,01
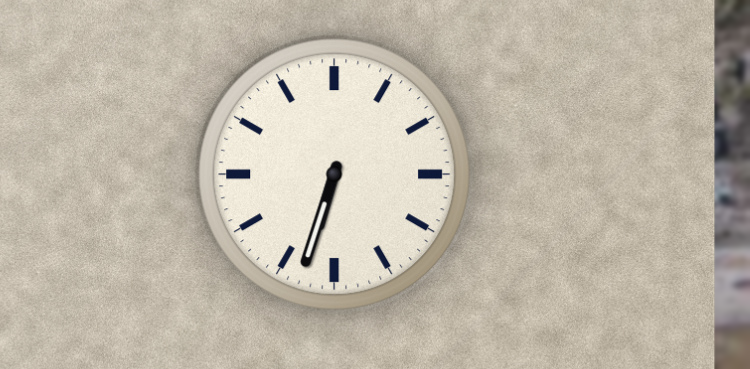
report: 6,33
